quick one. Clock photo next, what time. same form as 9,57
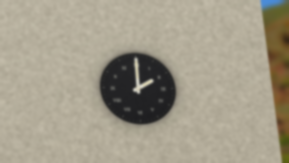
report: 2,00
